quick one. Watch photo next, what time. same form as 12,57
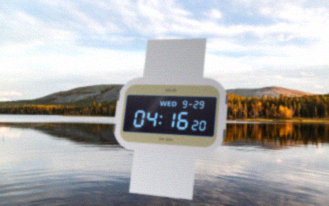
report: 4,16
